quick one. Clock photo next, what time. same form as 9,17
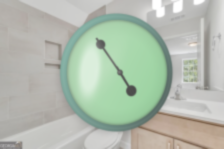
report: 4,54
